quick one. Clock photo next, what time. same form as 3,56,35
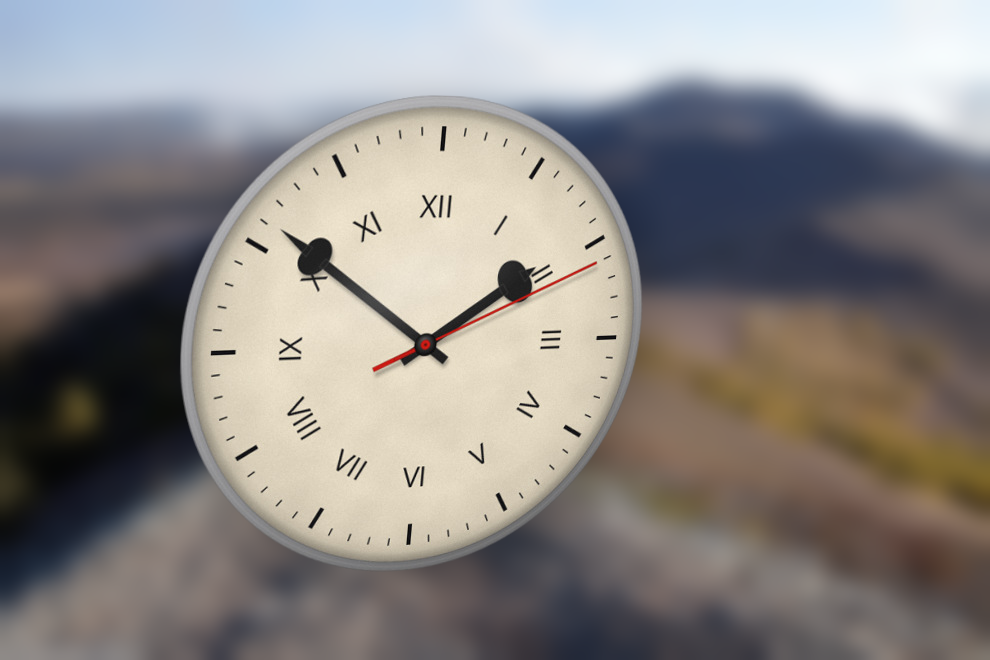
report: 1,51,11
